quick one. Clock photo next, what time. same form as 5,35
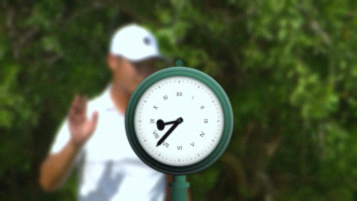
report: 8,37
